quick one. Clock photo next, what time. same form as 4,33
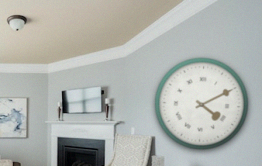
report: 4,10
